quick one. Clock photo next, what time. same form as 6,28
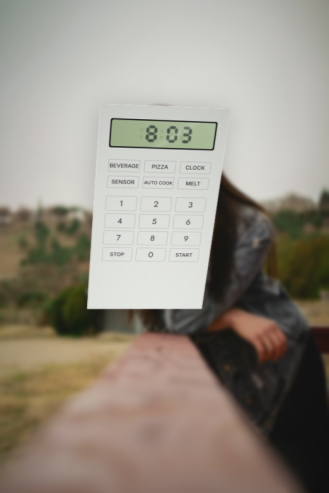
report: 8,03
